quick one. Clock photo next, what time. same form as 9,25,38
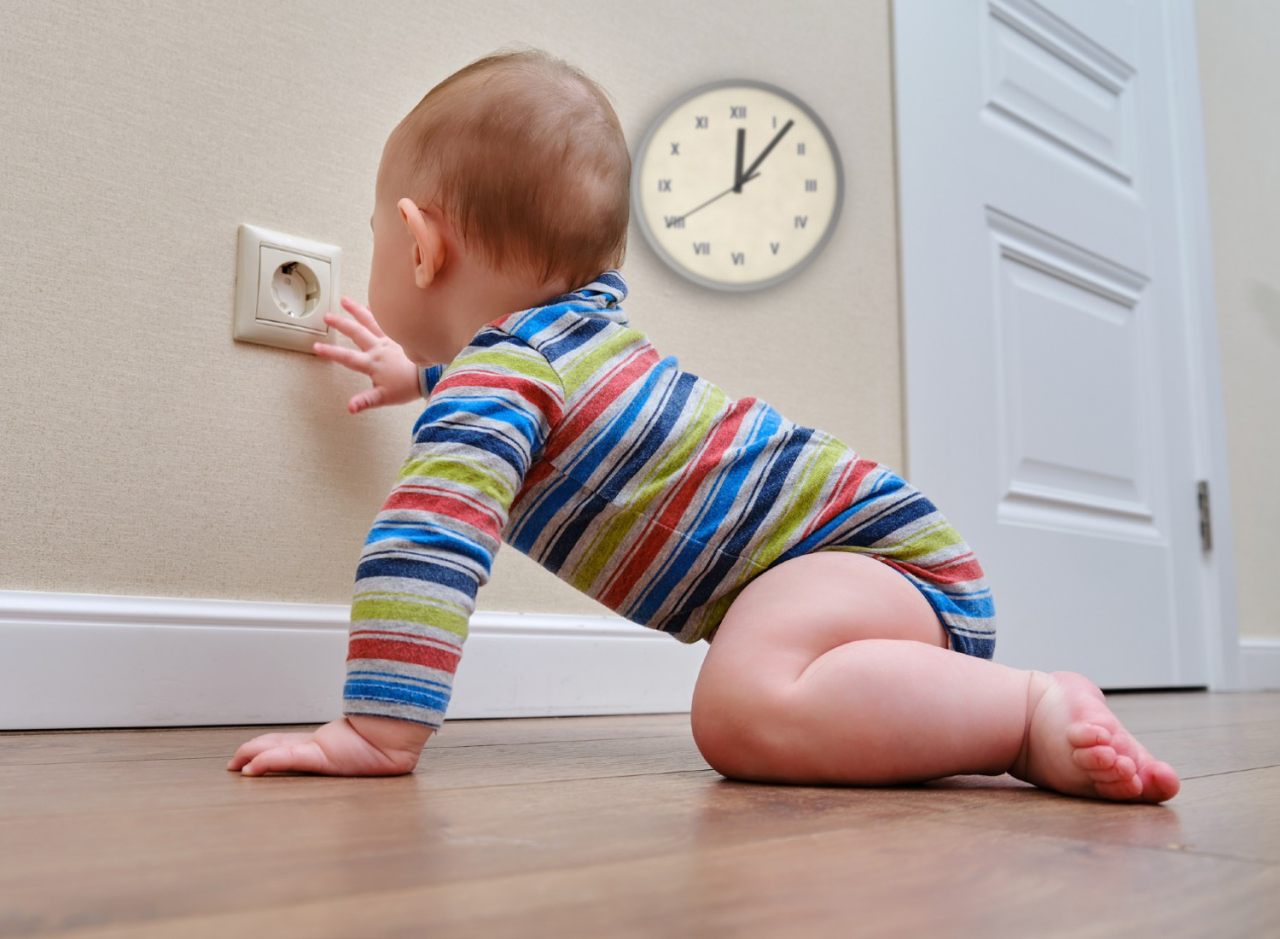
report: 12,06,40
